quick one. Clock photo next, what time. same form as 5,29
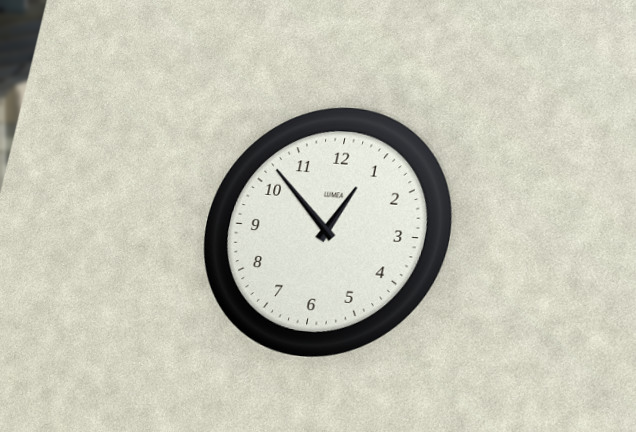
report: 12,52
